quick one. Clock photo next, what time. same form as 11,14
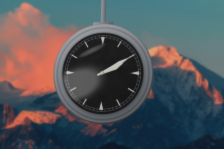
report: 2,10
